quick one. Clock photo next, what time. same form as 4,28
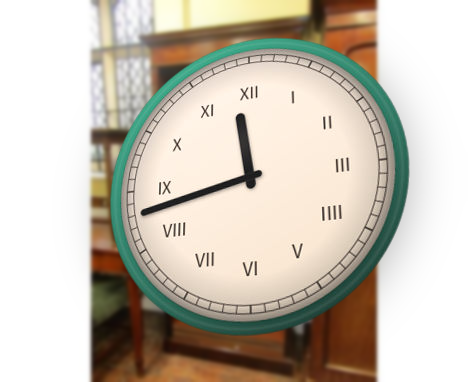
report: 11,43
